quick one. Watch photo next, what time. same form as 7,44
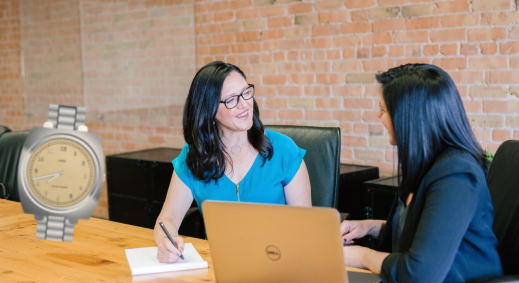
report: 7,42
